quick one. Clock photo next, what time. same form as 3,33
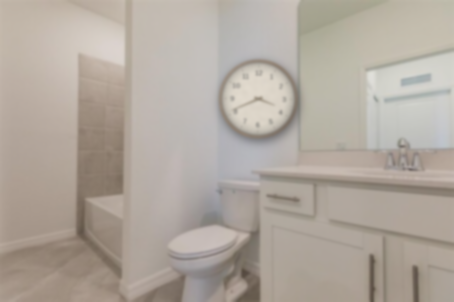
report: 3,41
